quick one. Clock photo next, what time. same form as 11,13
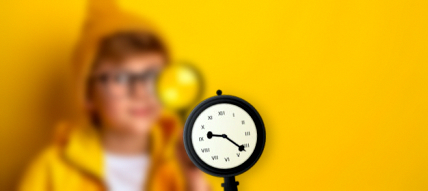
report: 9,22
